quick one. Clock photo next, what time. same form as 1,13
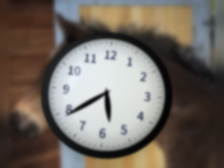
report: 5,39
